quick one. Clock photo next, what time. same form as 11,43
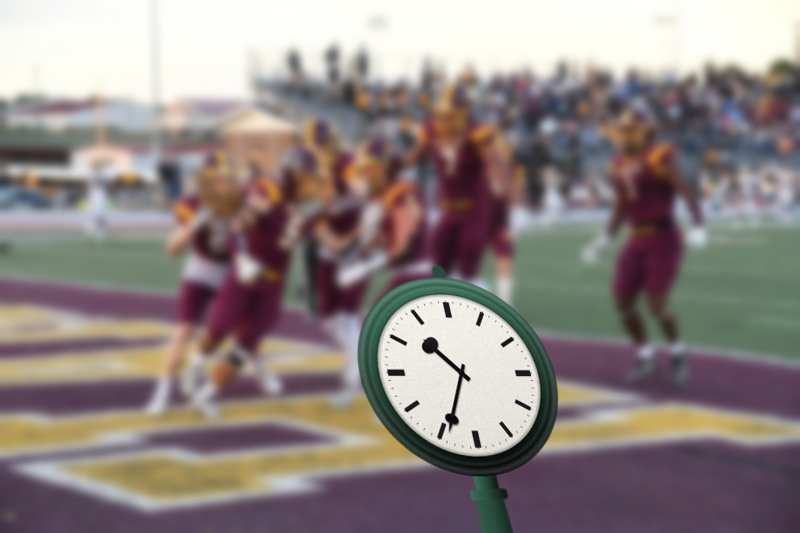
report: 10,34
